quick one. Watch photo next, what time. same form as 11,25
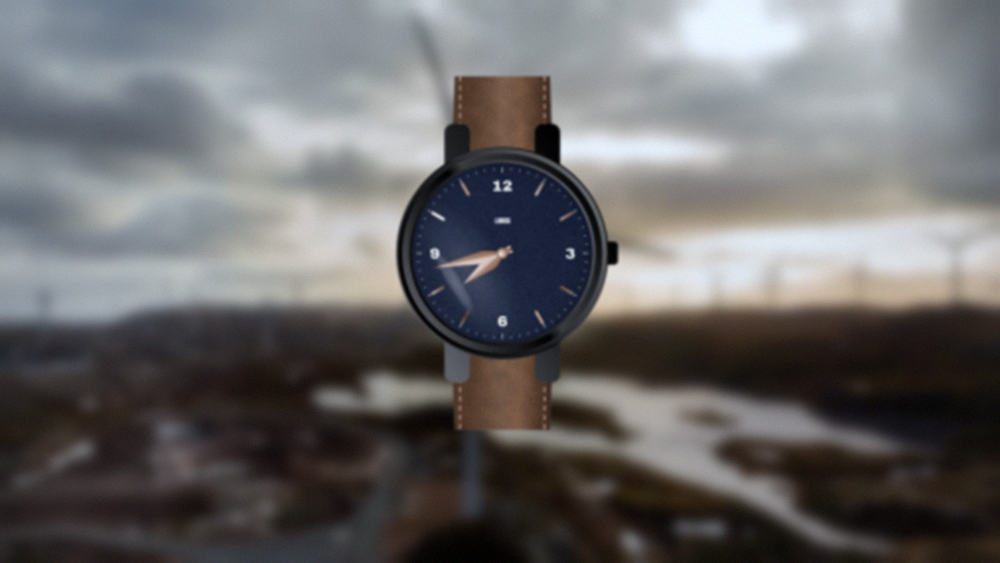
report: 7,43
